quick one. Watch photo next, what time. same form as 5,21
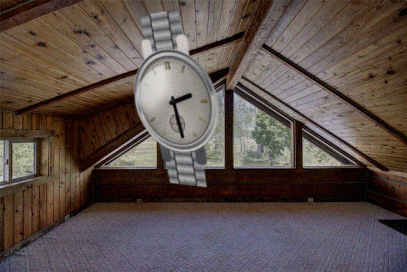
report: 2,29
